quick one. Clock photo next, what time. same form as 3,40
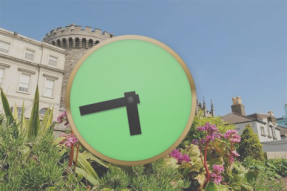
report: 5,43
